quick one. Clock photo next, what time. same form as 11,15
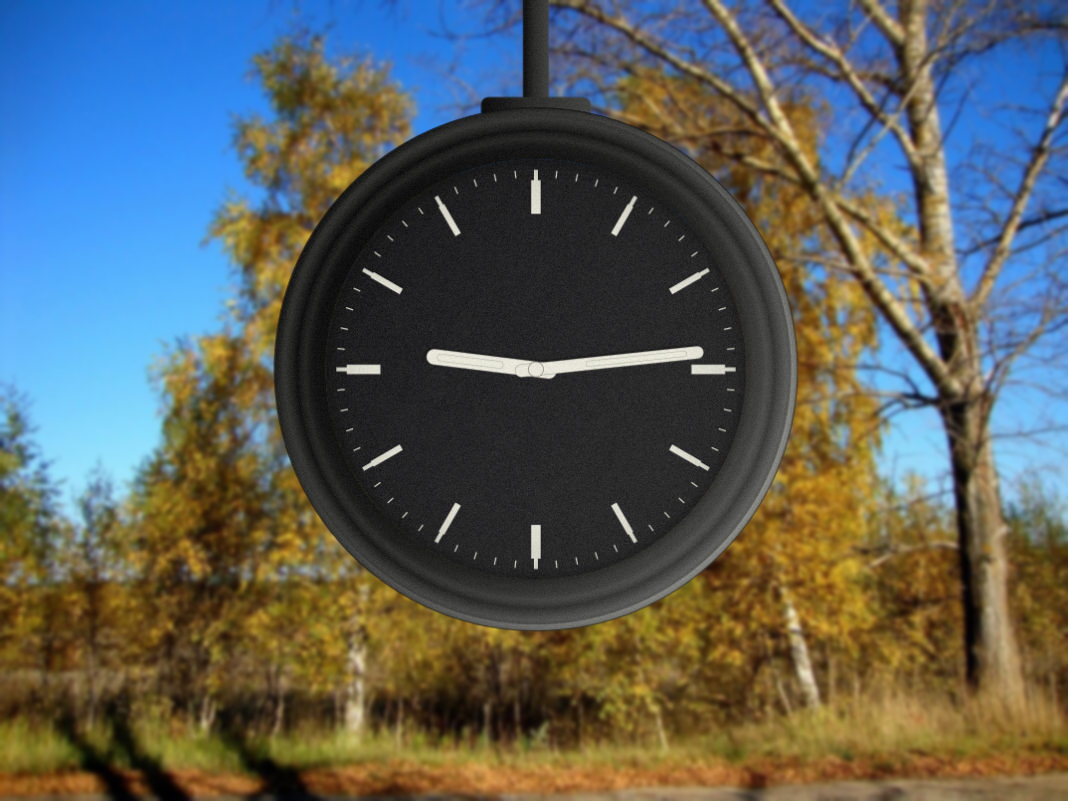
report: 9,14
